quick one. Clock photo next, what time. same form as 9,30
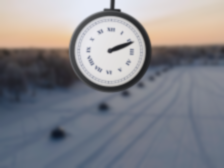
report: 2,11
